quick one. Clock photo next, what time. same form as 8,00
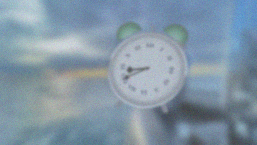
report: 8,40
